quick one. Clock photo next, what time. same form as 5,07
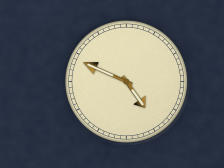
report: 4,49
